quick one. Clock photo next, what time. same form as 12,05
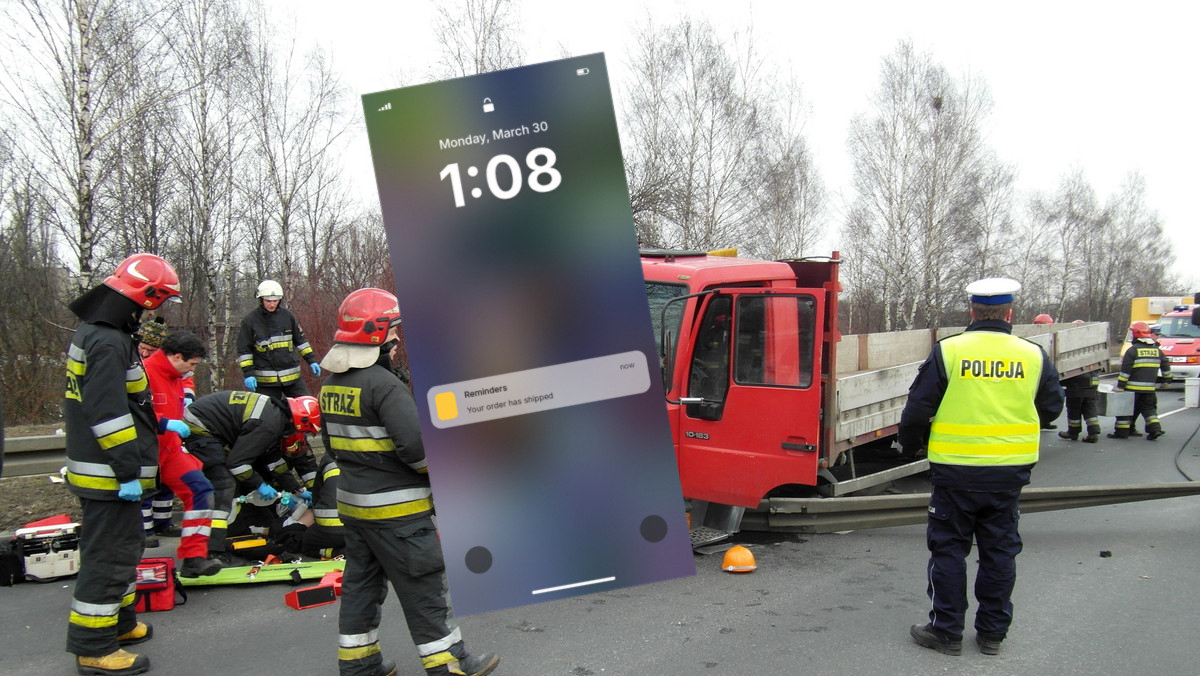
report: 1,08
